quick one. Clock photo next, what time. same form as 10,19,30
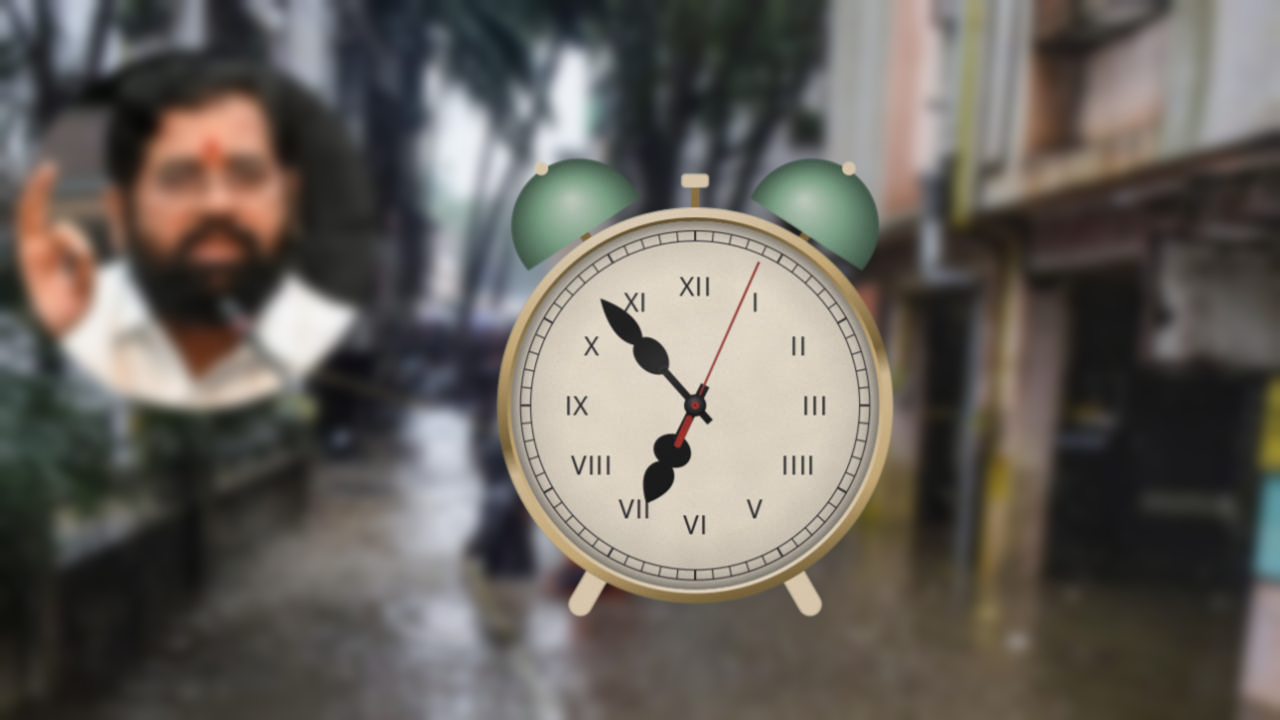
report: 6,53,04
